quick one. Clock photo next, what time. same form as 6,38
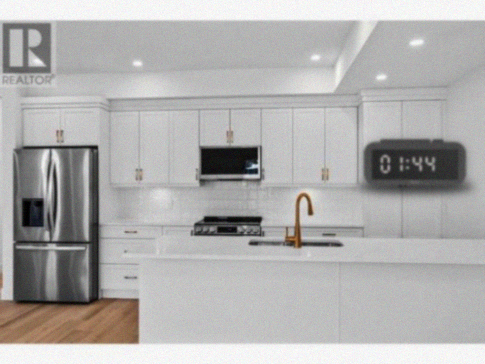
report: 1,44
